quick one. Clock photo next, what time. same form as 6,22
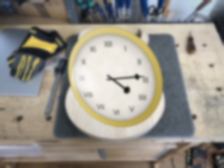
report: 4,14
